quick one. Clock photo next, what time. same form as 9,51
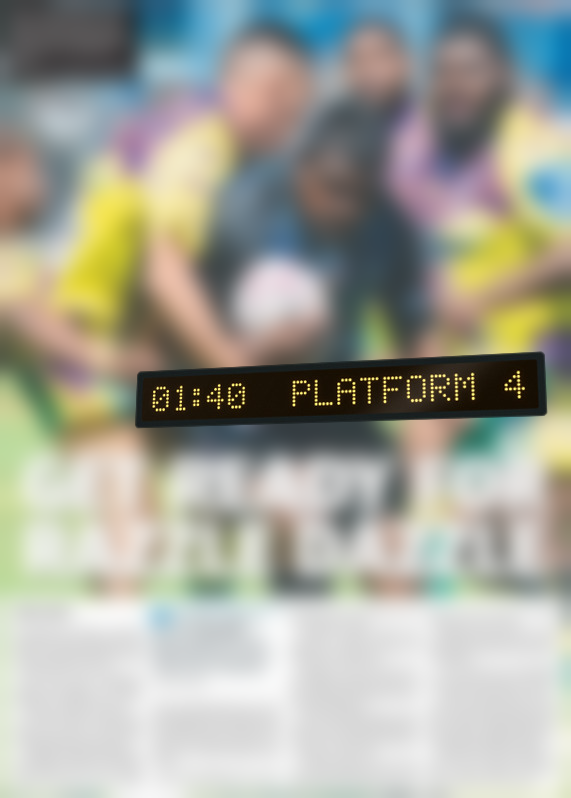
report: 1,40
